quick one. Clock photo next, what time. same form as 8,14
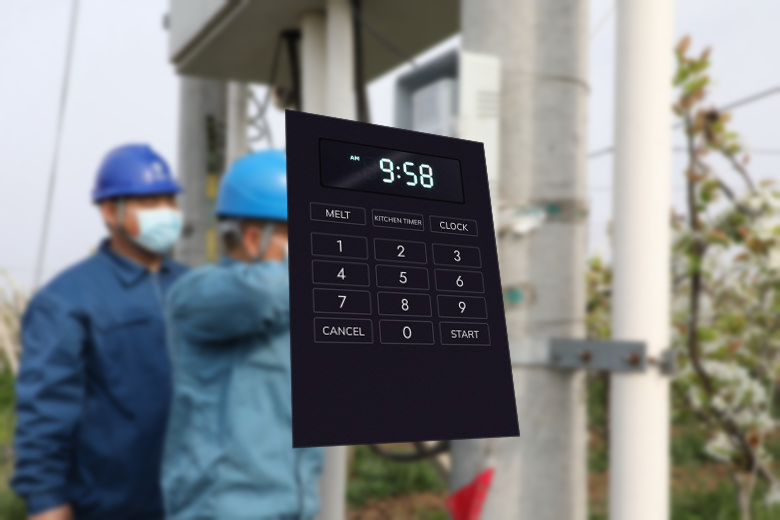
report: 9,58
